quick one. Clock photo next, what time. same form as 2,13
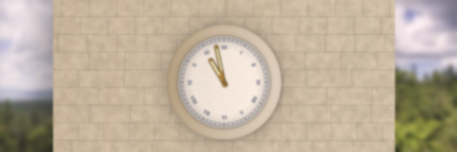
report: 10,58
